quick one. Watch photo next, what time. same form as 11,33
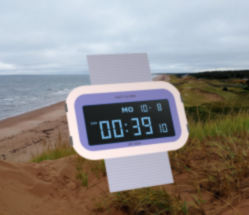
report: 0,39
